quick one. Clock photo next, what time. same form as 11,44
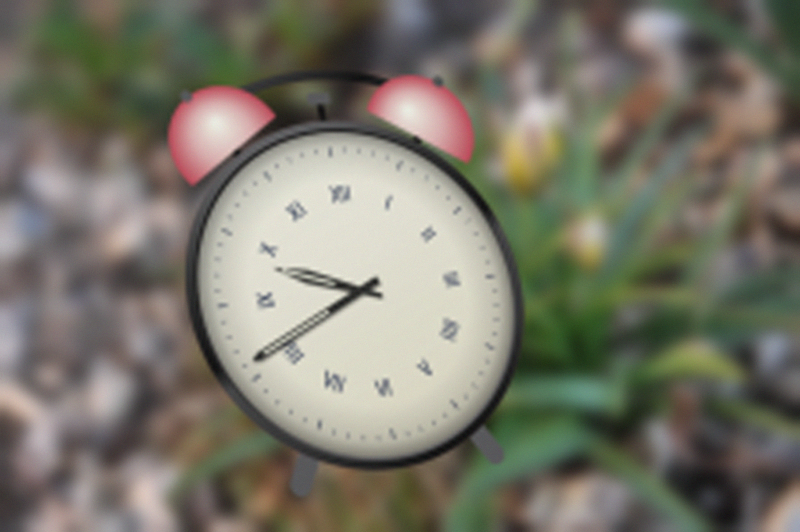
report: 9,41
